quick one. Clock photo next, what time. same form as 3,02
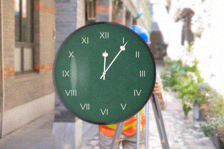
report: 12,06
